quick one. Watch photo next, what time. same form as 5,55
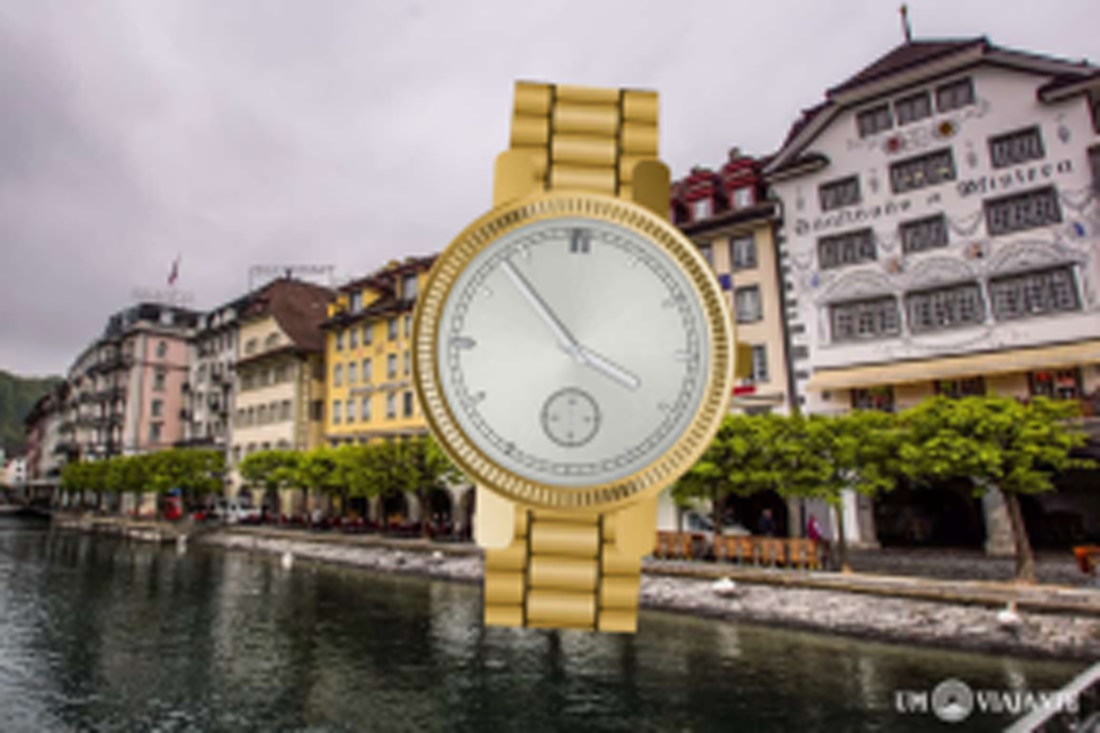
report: 3,53
